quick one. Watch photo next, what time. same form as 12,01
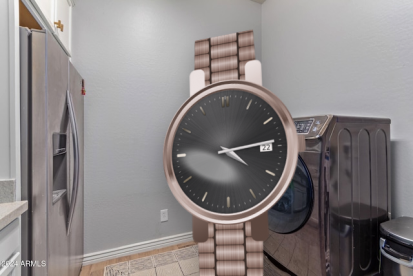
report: 4,14
